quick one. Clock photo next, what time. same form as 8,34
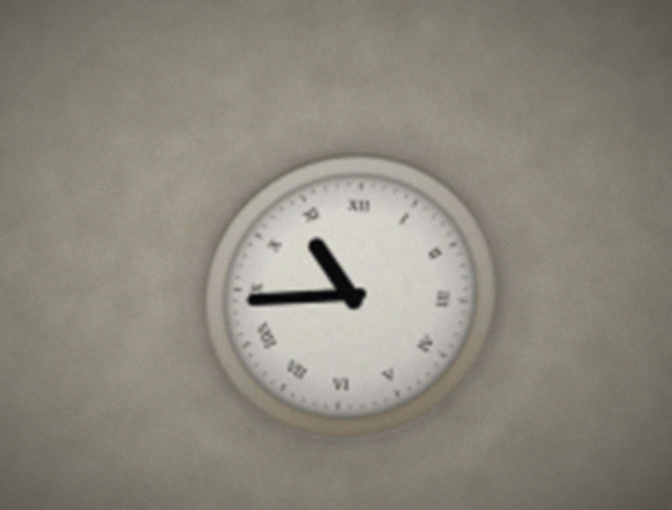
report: 10,44
